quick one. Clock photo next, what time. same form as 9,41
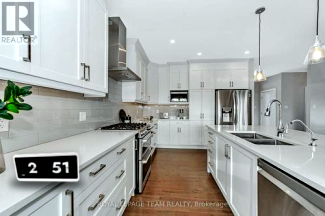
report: 2,51
